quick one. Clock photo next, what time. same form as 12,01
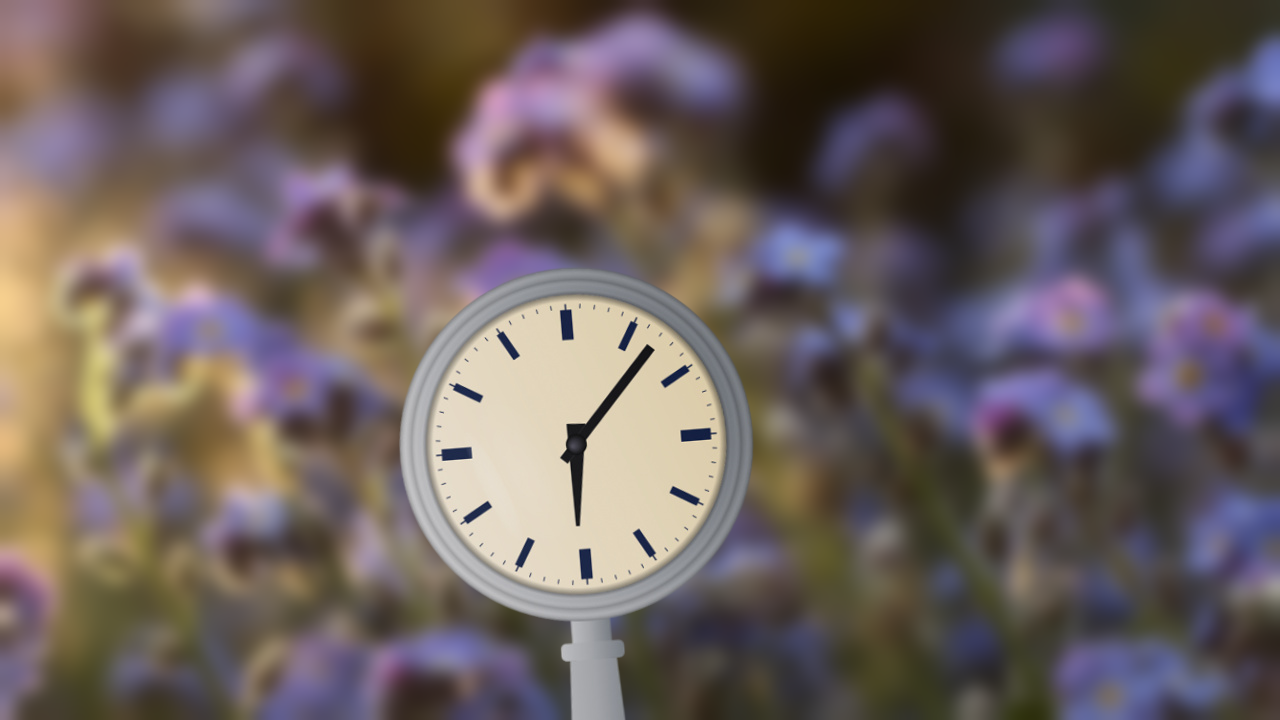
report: 6,07
